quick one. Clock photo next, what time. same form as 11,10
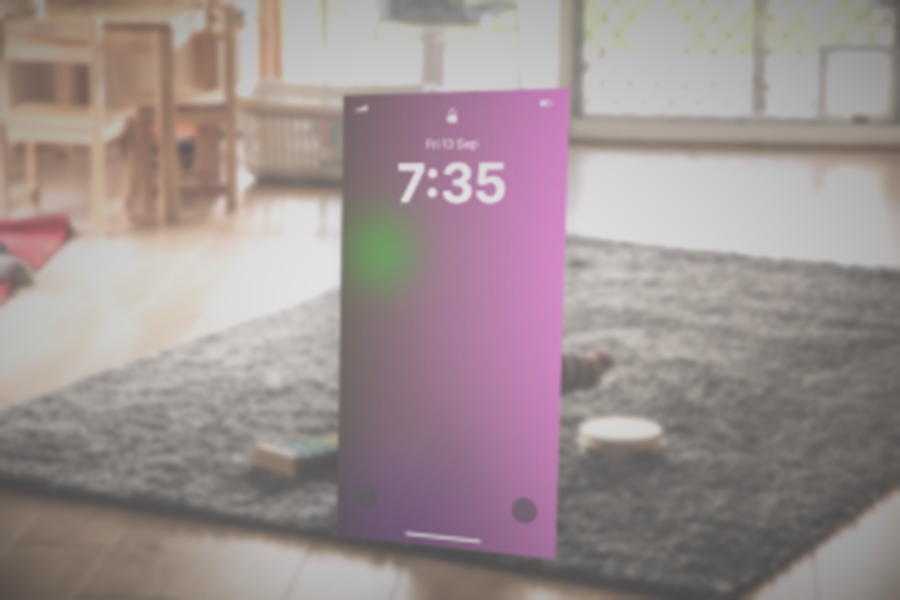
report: 7,35
